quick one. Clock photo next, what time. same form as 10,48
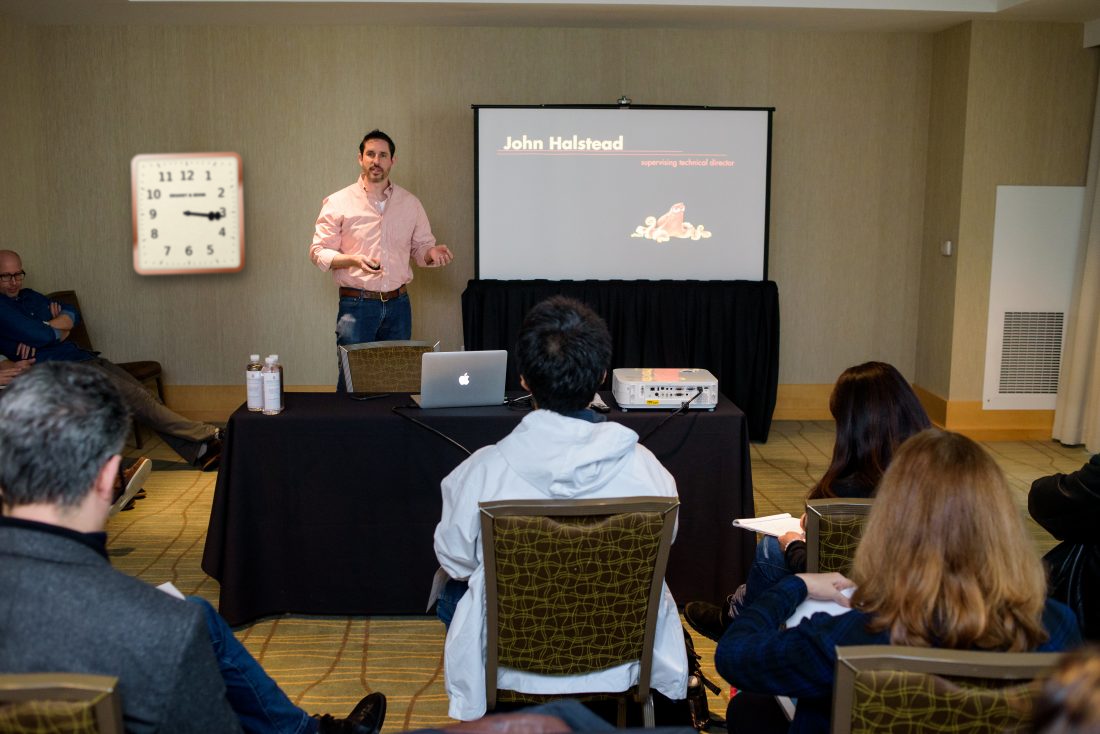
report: 3,16
